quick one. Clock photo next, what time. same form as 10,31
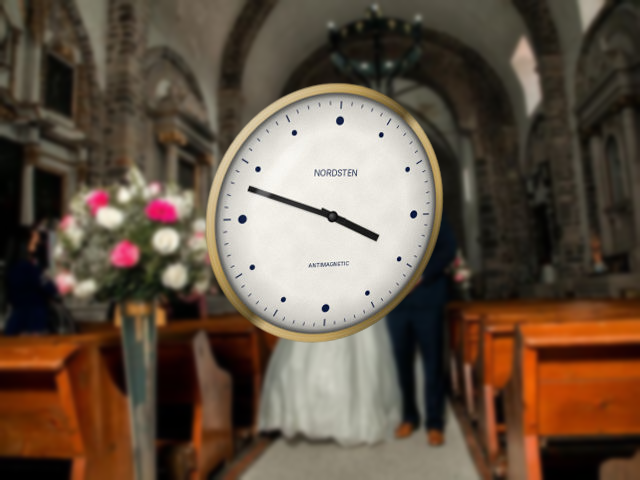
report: 3,48
